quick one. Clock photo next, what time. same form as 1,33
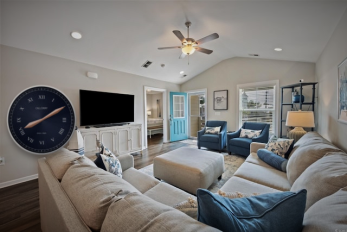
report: 8,10
